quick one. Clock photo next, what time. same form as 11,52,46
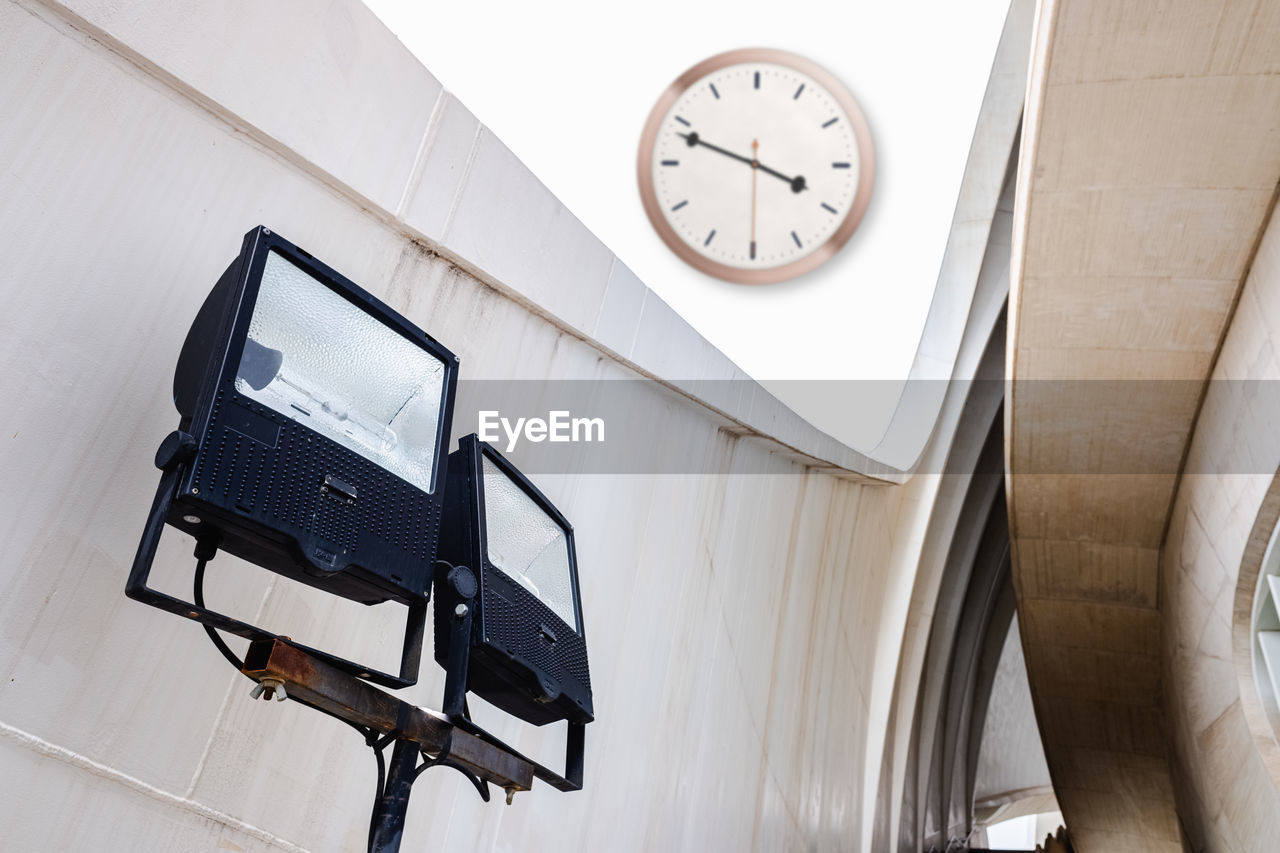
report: 3,48,30
